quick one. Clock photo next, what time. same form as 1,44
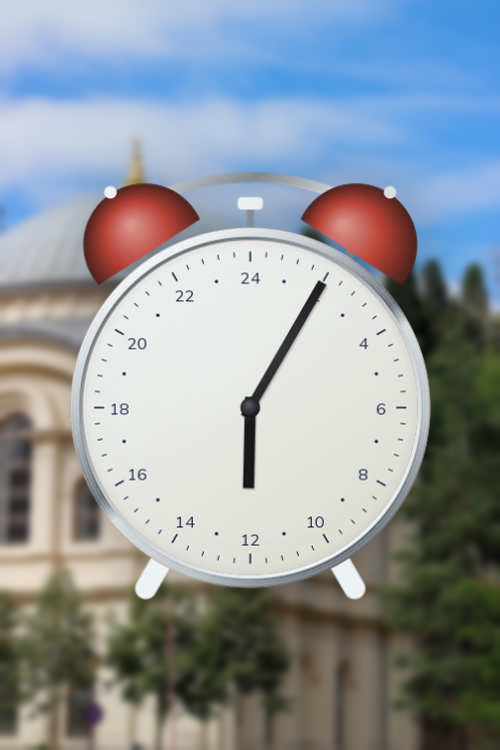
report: 12,05
